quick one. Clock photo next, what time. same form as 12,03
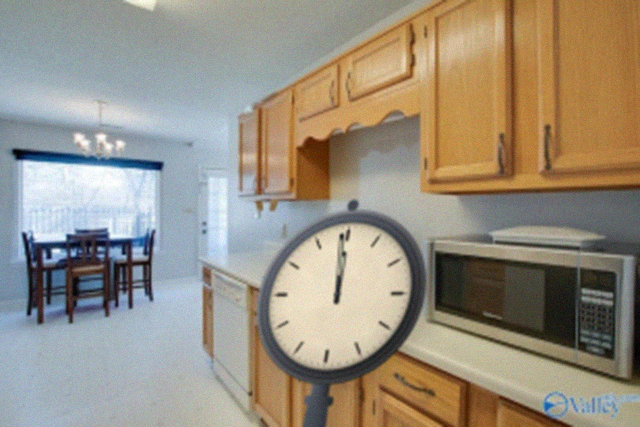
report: 11,59
